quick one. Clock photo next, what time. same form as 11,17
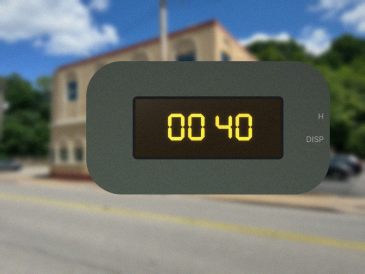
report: 0,40
